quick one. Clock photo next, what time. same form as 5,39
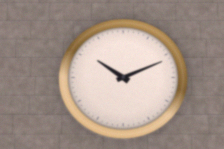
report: 10,11
